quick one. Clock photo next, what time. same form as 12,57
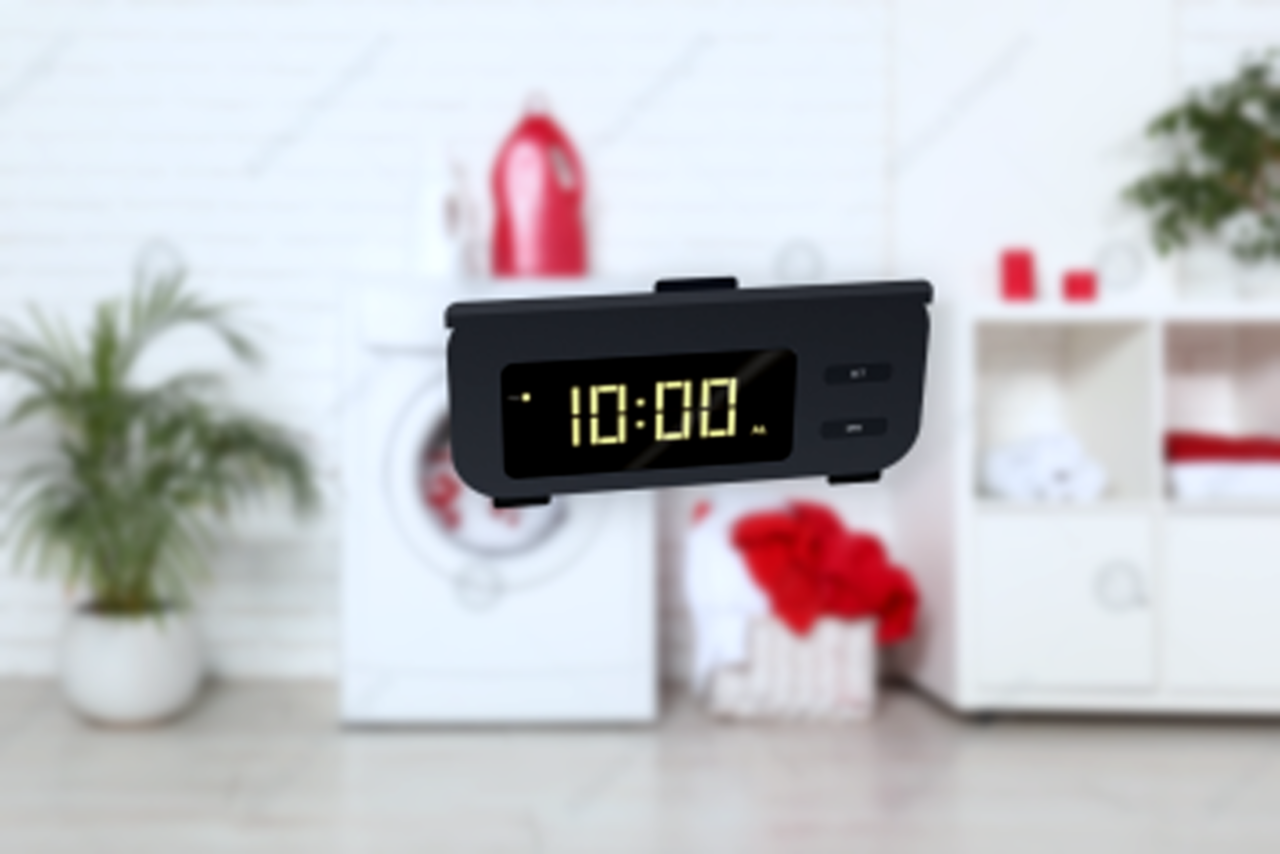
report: 10,00
